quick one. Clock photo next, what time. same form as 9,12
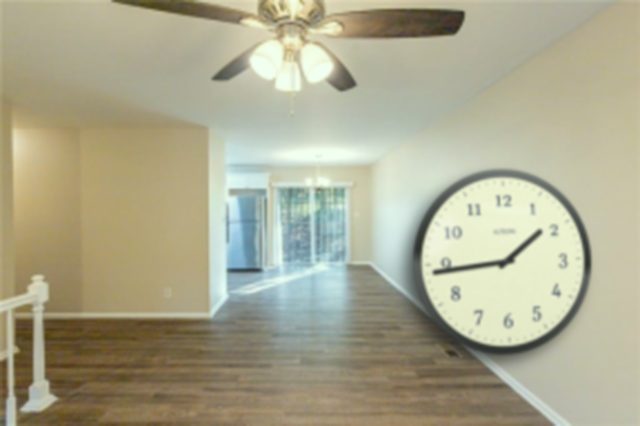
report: 1,44
